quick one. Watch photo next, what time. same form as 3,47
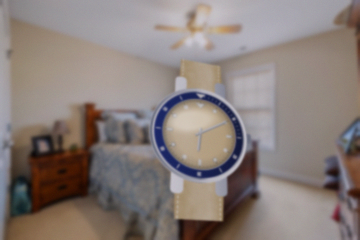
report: 6,10
